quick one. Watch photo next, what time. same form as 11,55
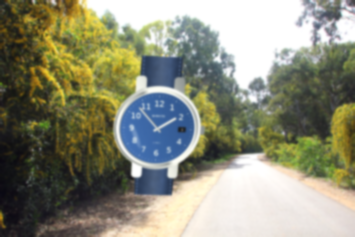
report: 1,53
